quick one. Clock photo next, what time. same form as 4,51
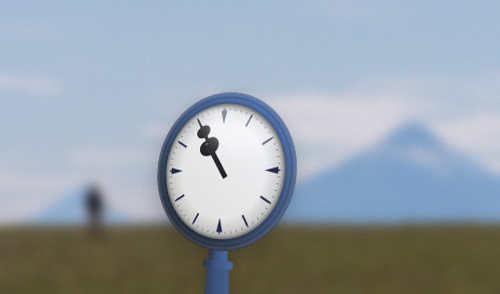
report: 10,55
